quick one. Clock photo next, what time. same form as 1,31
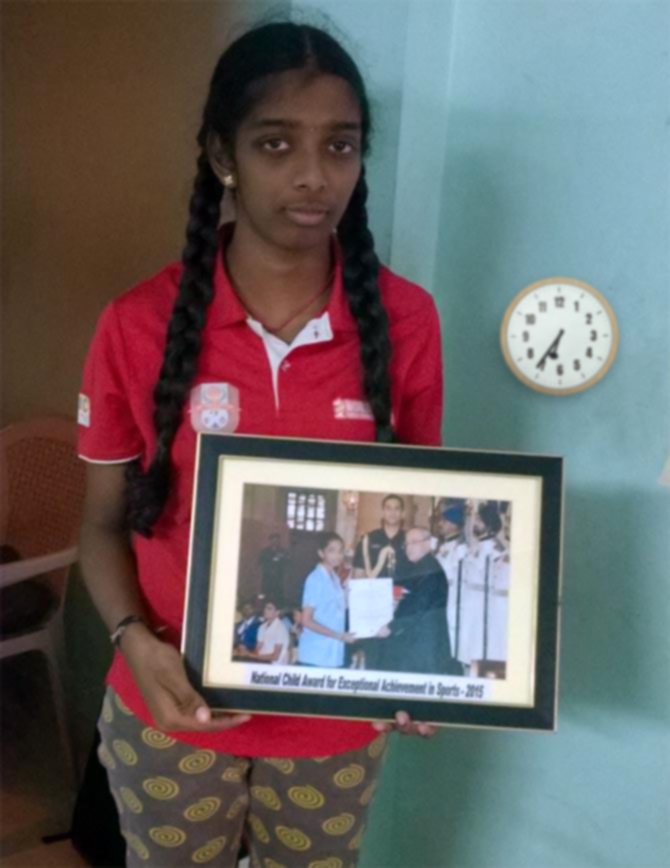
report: 6,36
